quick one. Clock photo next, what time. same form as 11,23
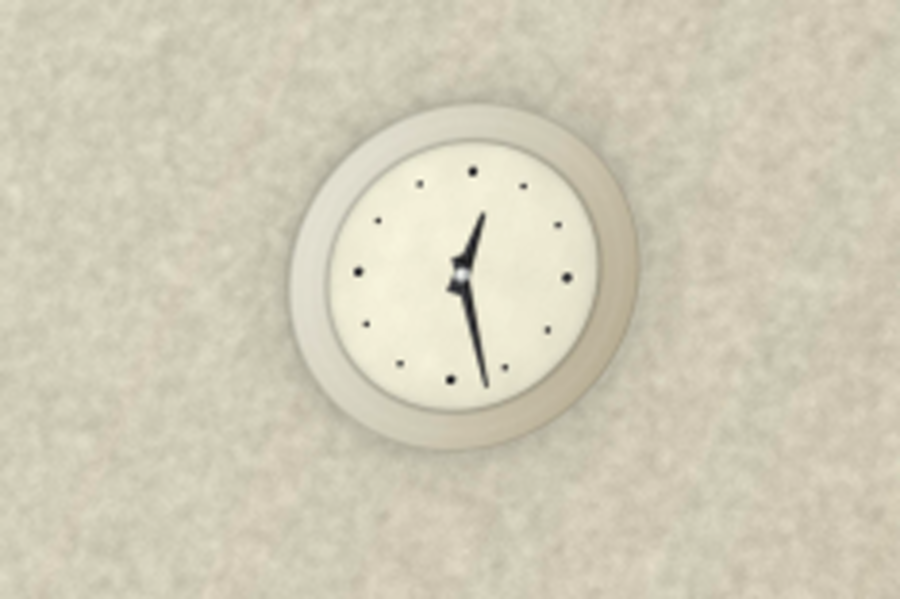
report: 12,27
